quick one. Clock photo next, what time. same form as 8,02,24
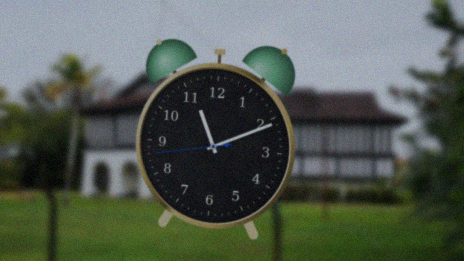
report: 11,10,43
